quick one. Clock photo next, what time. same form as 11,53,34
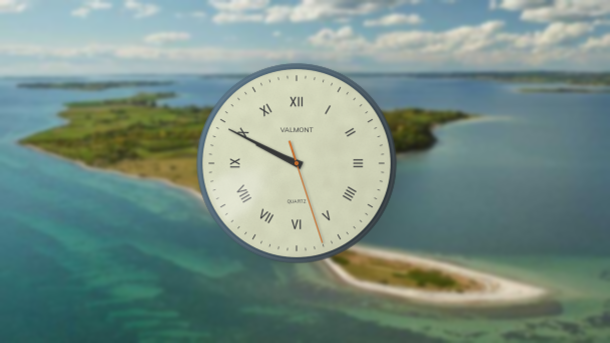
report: 9,49,27
